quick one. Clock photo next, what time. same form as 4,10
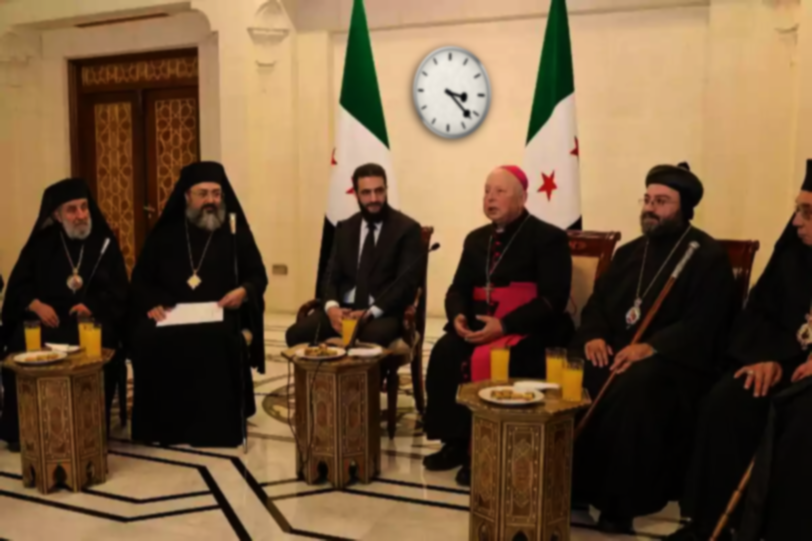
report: 3,22
